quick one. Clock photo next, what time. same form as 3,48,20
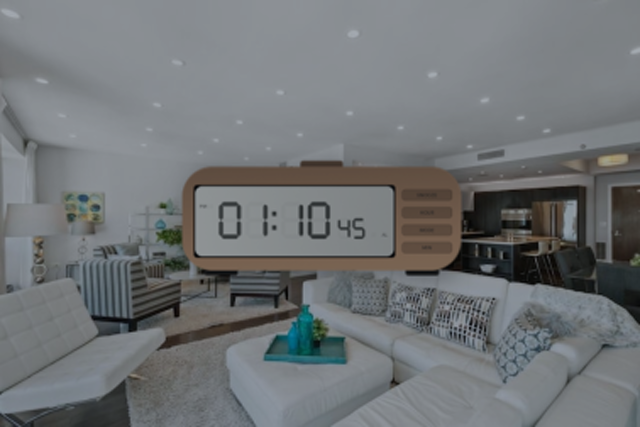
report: 1,10,45
